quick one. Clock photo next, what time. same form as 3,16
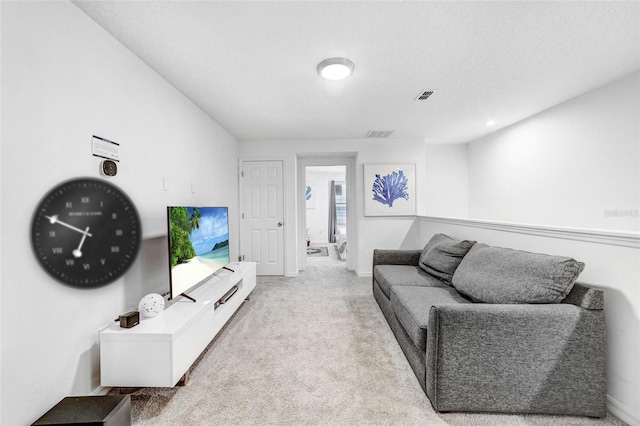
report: 6,49
